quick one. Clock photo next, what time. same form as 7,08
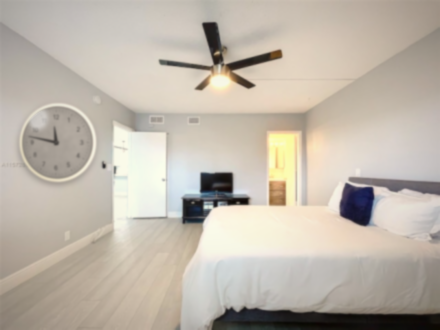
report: 11,47
